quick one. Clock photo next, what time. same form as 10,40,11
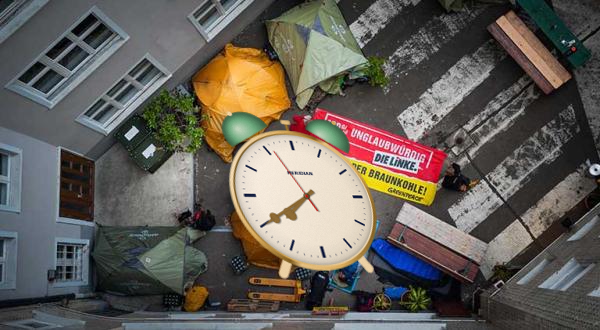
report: 7,39,56
